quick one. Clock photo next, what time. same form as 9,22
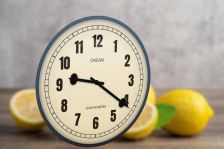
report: 9,21
